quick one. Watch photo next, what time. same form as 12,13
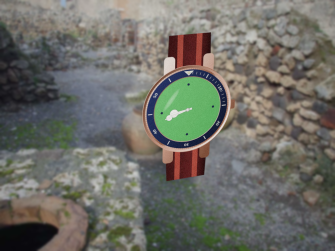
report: 8,42
